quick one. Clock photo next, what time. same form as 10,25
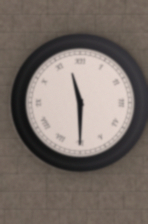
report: 11,30
